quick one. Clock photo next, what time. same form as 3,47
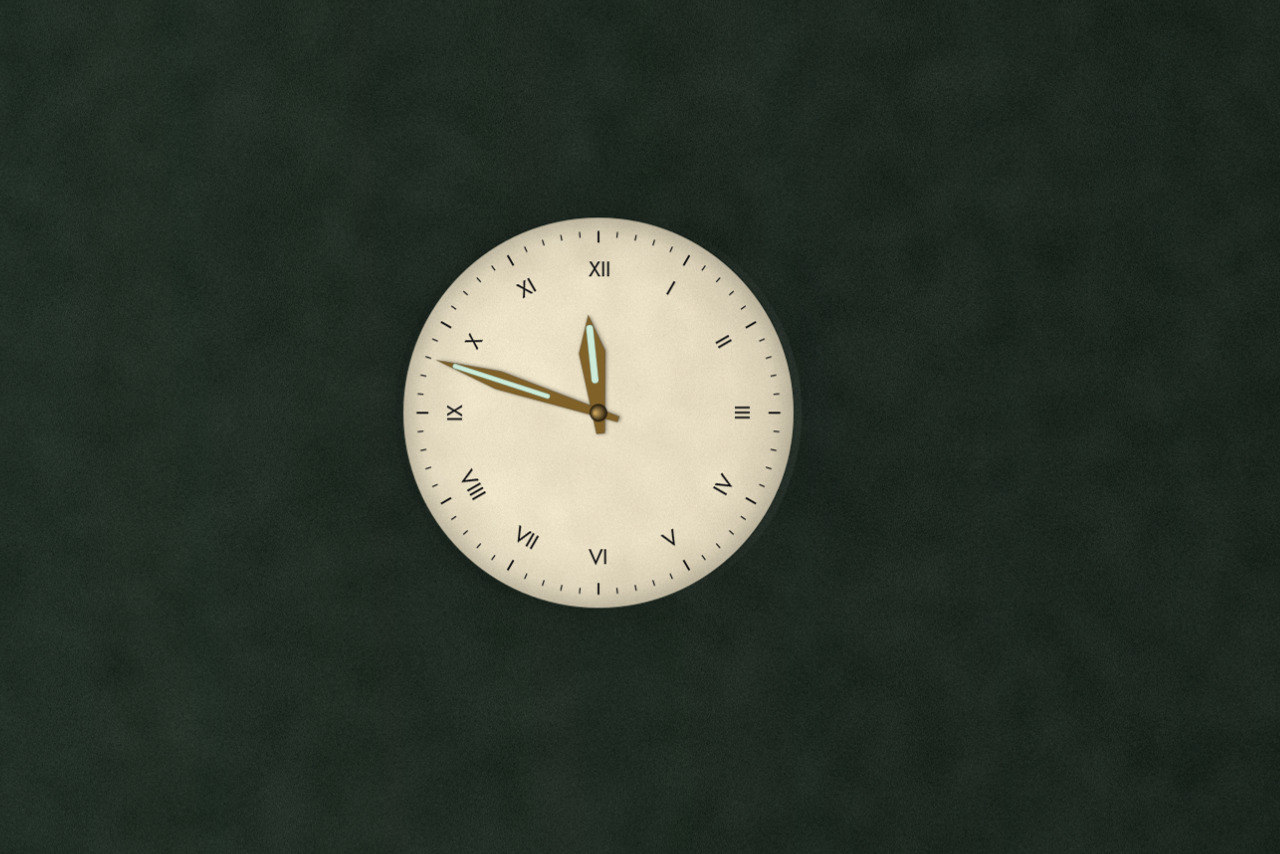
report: 11,48
